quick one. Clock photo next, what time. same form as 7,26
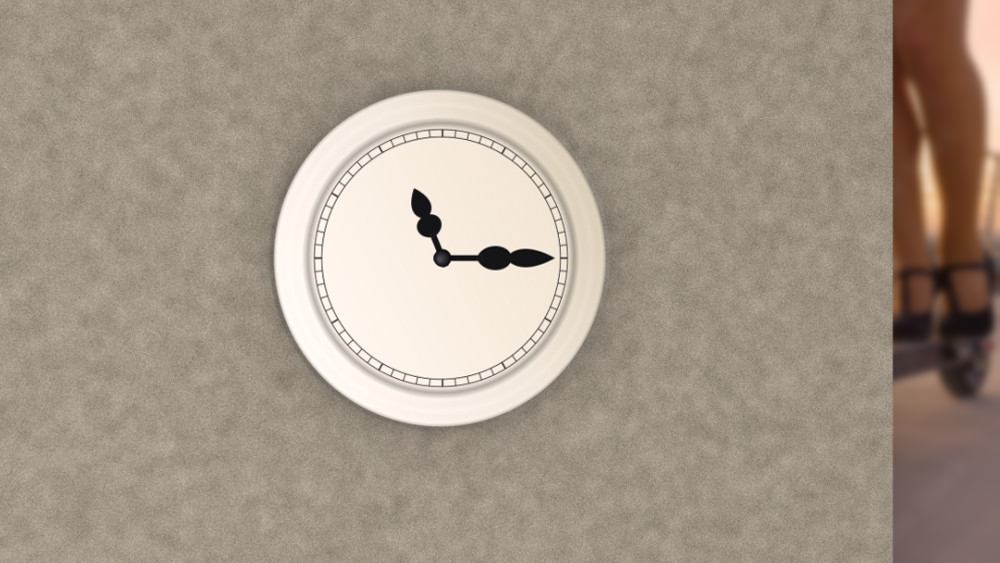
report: 11,15
